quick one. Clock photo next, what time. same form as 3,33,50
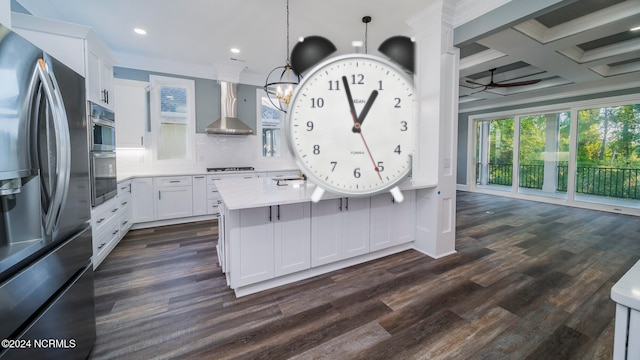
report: 12,57,26
